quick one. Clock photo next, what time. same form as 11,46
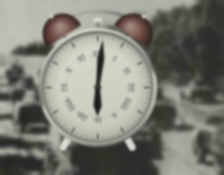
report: 6,01
